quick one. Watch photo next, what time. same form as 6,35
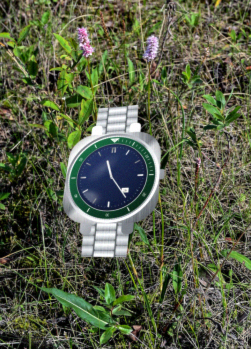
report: 11,24
